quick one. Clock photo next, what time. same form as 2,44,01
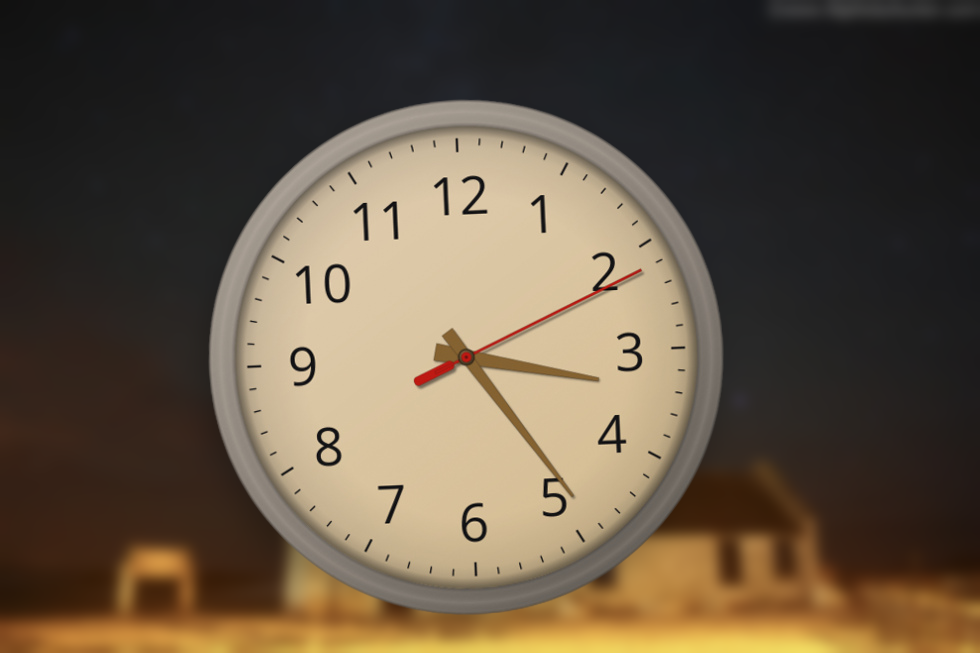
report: 3,24,11
